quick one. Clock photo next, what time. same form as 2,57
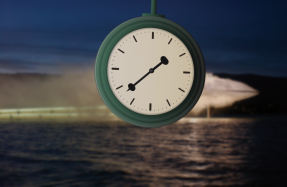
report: 1,38
